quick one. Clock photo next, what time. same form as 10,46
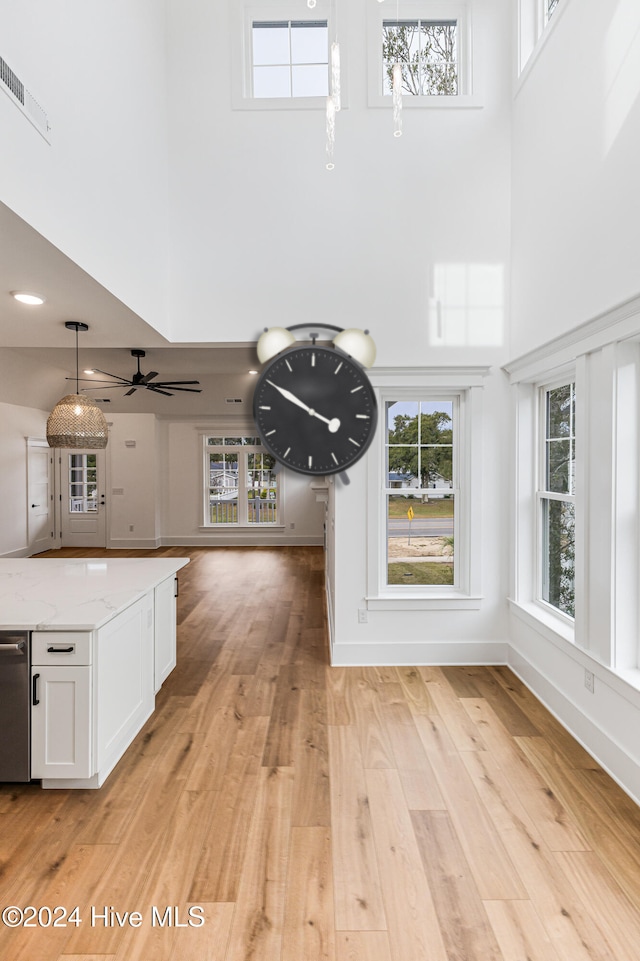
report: 3,50
